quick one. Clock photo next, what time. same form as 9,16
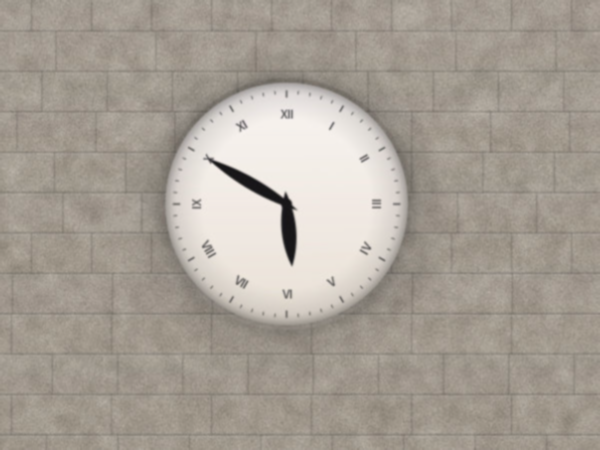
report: 5,50
